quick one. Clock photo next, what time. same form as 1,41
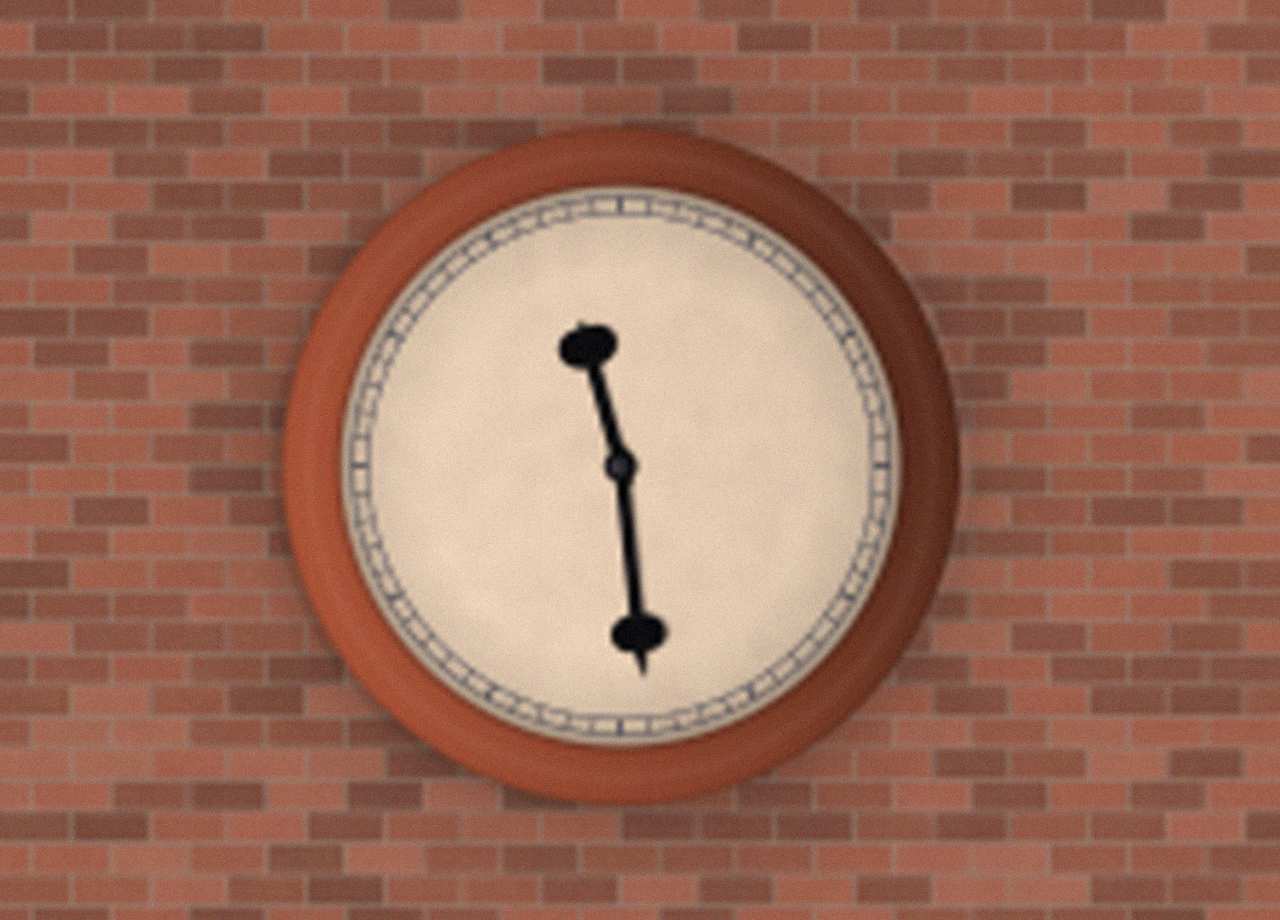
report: 11,29
